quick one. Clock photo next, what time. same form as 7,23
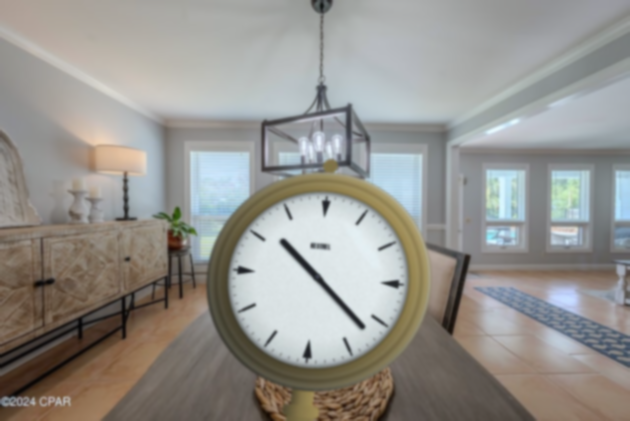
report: 10,22
